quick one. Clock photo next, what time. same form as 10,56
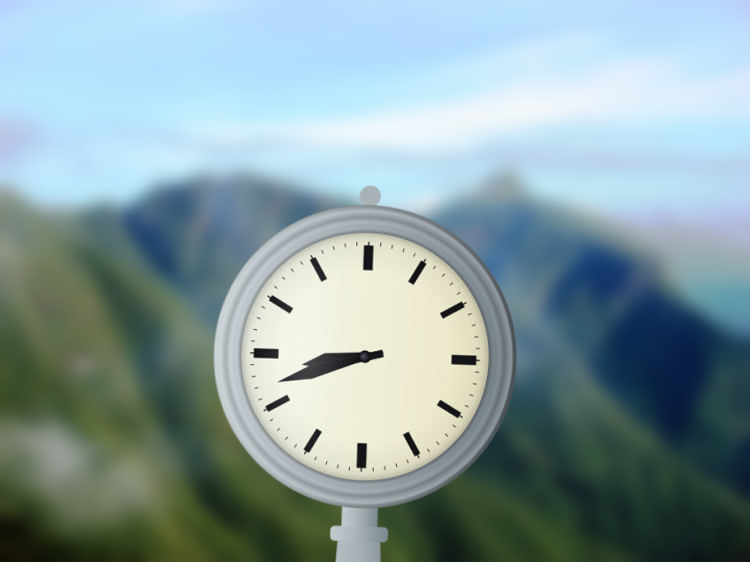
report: 8,42
